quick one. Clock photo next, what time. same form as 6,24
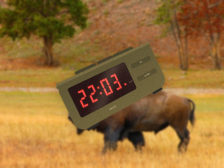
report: 22,03
